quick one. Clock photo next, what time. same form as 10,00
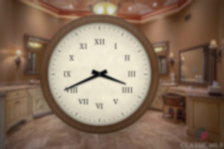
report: 3,41
